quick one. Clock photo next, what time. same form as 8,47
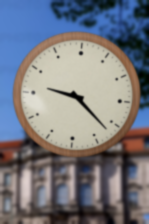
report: 9,22
